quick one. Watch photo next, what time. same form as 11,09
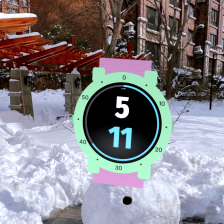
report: 5,11
